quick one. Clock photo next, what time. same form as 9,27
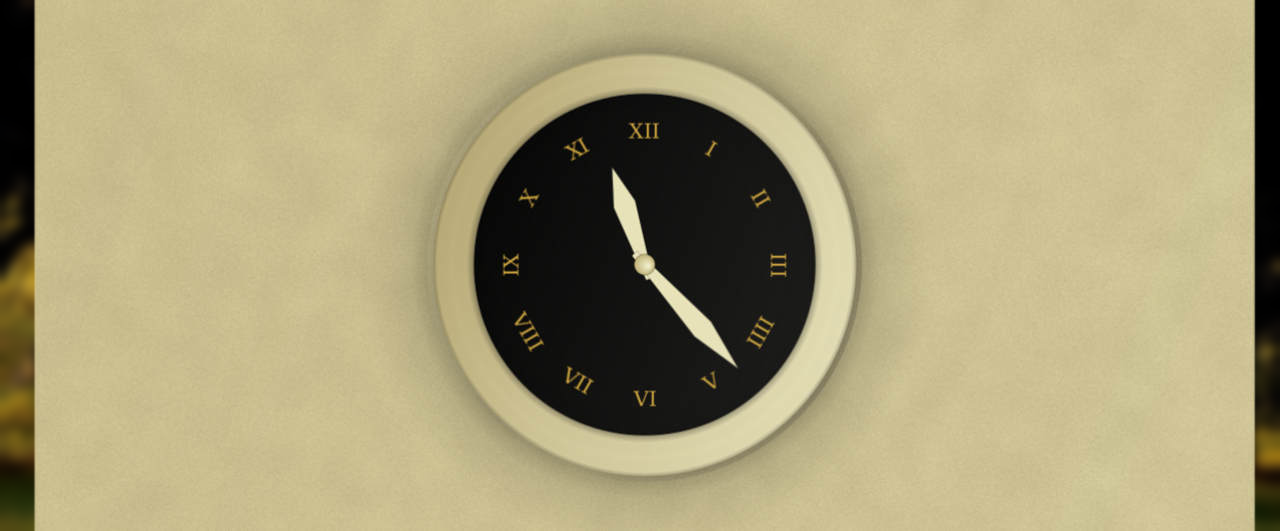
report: 11,23
